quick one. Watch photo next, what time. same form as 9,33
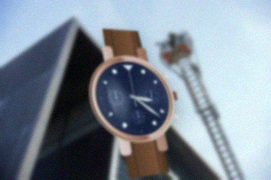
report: 3,22
